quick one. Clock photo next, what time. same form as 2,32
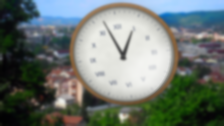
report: 12,57
